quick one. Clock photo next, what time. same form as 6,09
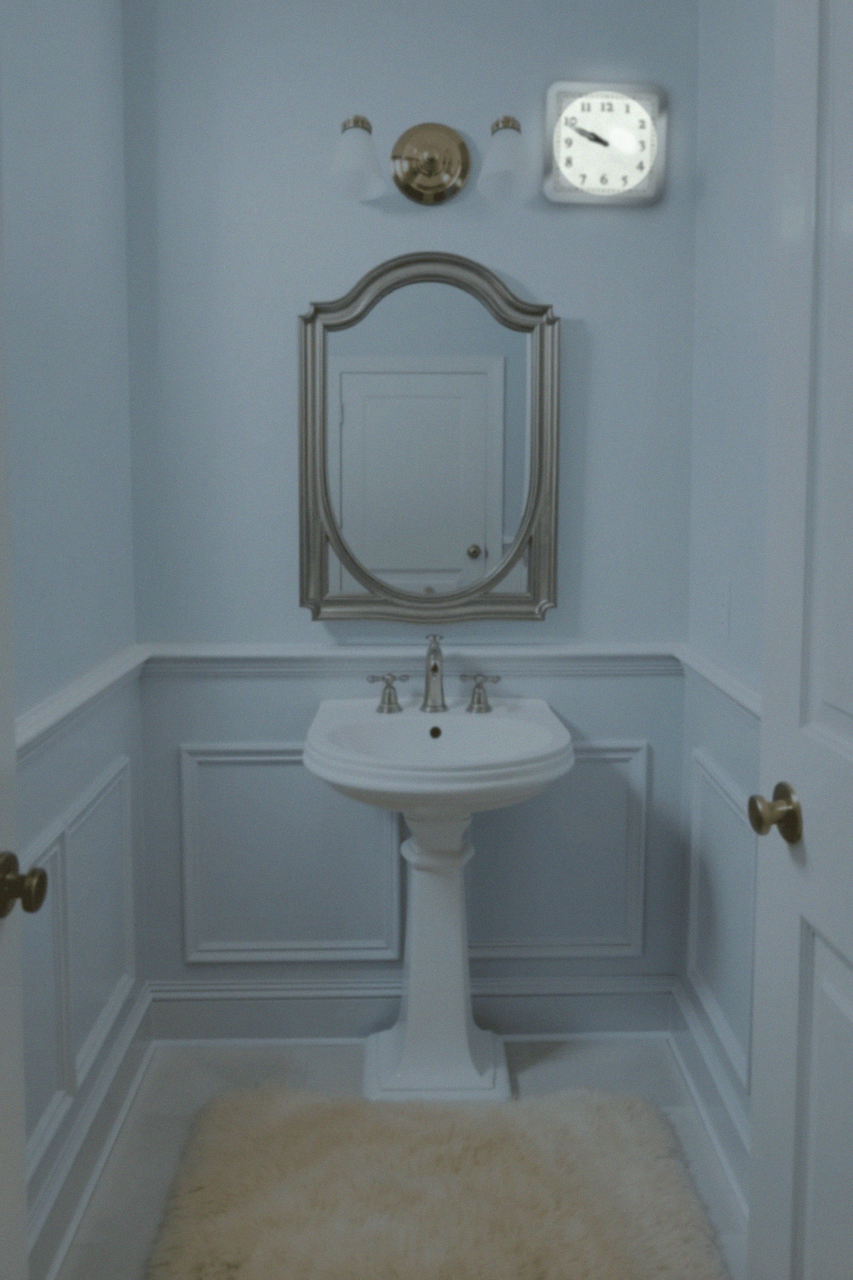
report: 9,49
